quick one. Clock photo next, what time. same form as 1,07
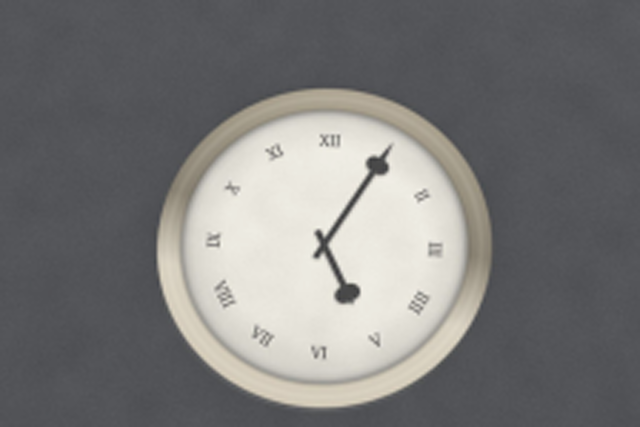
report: 5,05
